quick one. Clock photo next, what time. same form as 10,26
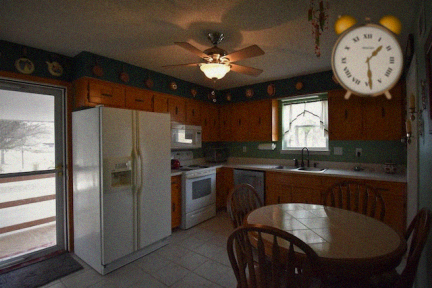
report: 1,29
